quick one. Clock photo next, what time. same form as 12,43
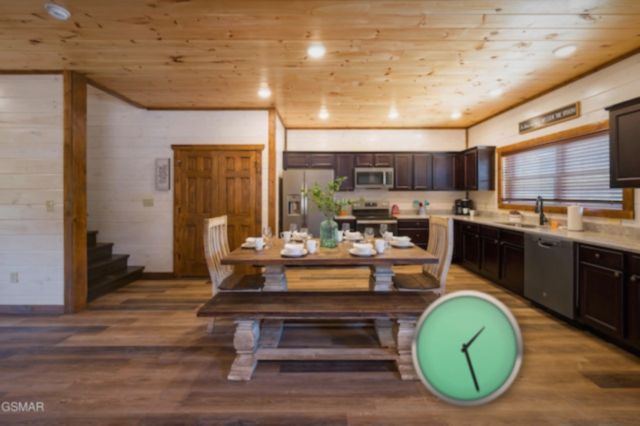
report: 1,27
